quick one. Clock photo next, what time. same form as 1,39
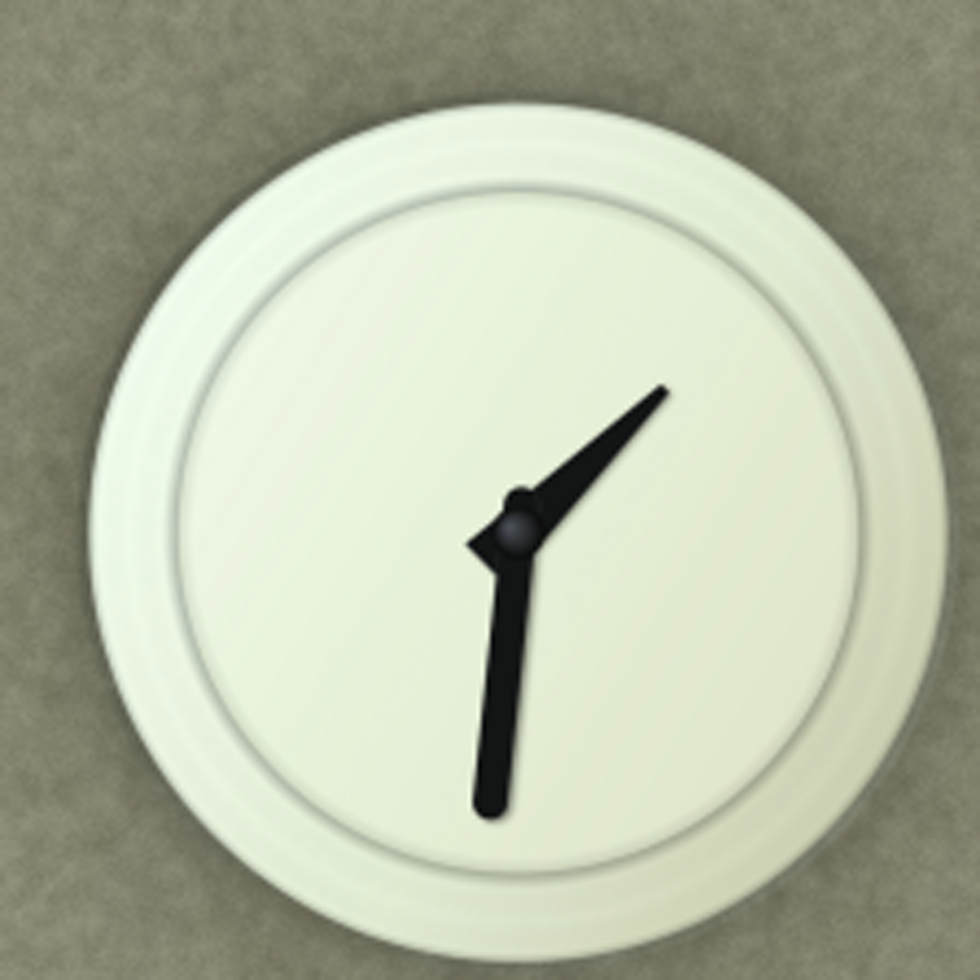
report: 1,31
